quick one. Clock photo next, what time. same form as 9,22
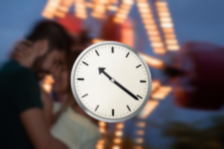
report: 10,21
